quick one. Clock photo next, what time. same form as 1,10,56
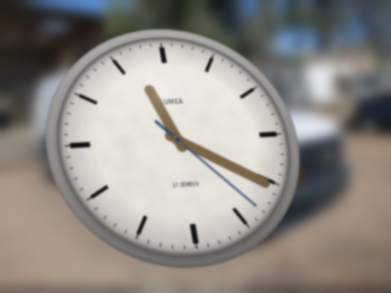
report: 11,20,23
